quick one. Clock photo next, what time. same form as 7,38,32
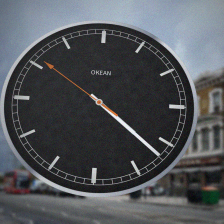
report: 4,21,51
